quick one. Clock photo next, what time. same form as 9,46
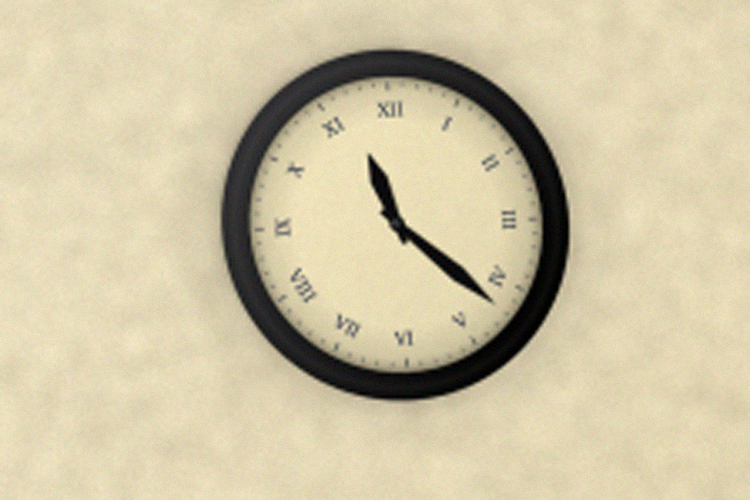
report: 11,22
